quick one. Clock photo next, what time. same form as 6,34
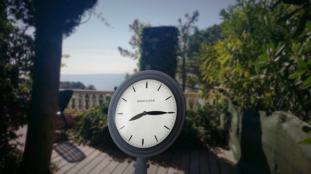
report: 8,15
